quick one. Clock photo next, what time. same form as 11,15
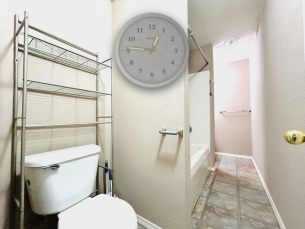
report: 12,46
